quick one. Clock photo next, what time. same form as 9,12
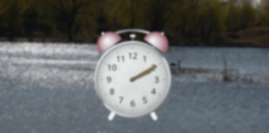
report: 2,10
